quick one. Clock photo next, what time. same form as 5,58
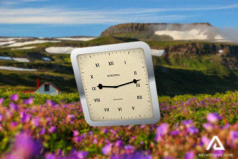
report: 9,13
